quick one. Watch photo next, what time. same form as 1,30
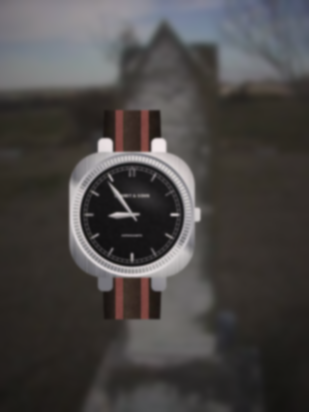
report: 8,54
